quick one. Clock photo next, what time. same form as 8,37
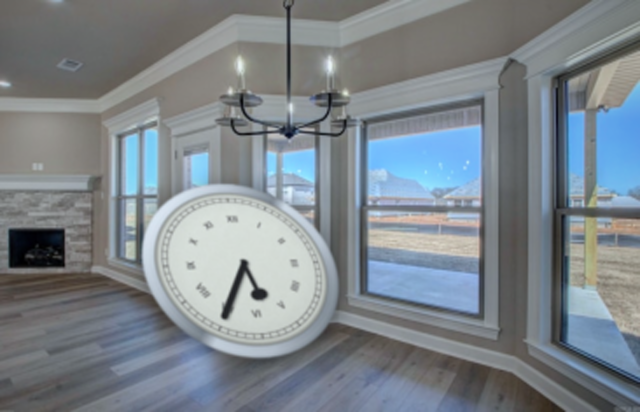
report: 5,35
